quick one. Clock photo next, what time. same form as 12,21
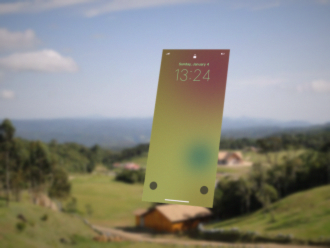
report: 13,24
